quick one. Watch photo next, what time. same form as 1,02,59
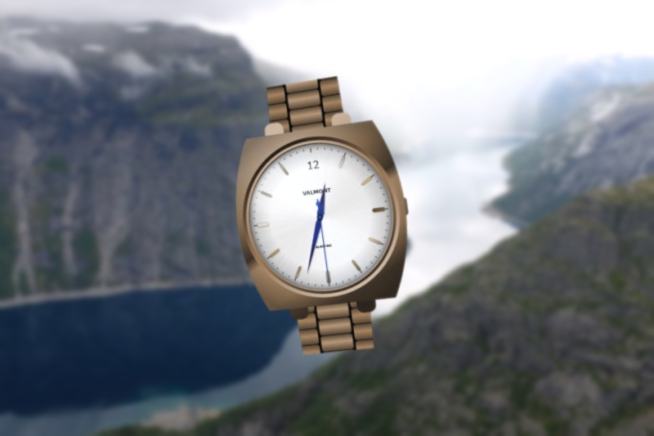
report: 12,33,30
